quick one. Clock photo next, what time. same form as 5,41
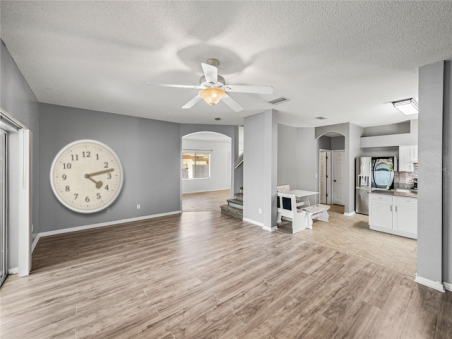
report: 4,13
